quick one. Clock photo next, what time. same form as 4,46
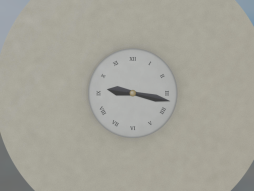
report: 9,17
